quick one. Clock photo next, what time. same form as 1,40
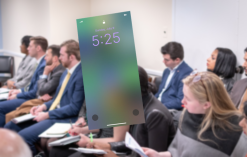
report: 5,25
